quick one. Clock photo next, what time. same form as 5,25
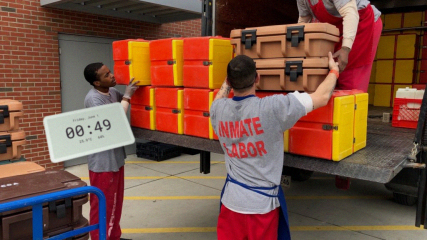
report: 0,49
